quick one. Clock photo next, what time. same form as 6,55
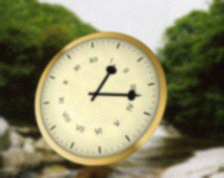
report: 1,17
